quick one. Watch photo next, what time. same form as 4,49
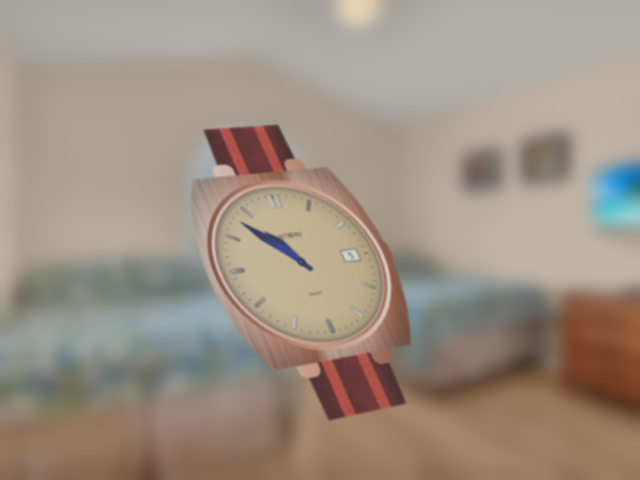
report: 10,53
